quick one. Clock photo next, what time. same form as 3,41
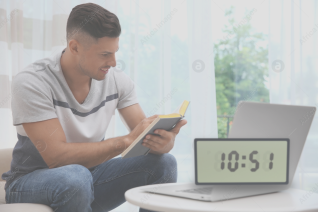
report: 10,51
